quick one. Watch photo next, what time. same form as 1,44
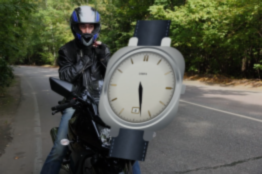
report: 5,28
